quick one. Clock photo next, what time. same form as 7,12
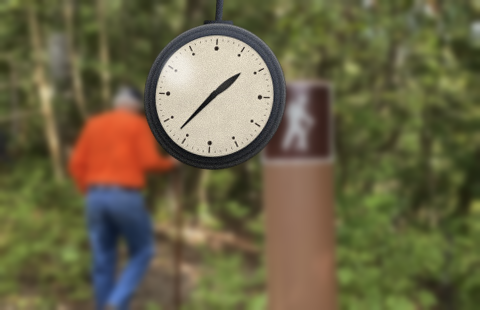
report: 1,37
